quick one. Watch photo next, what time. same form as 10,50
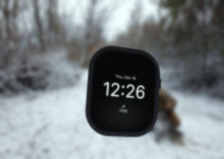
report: 12,26
